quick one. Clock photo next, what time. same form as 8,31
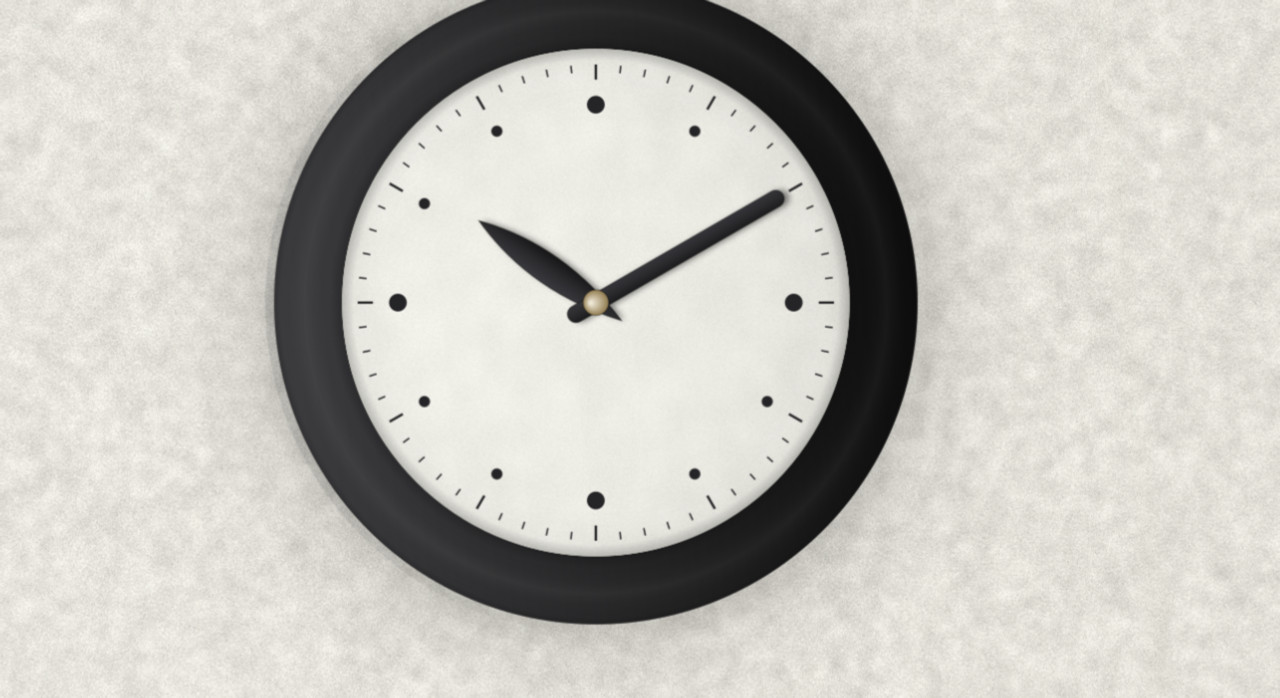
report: 10,10
